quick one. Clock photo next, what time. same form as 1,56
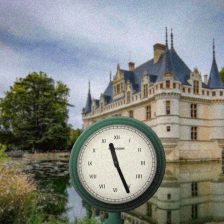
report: 11,26
